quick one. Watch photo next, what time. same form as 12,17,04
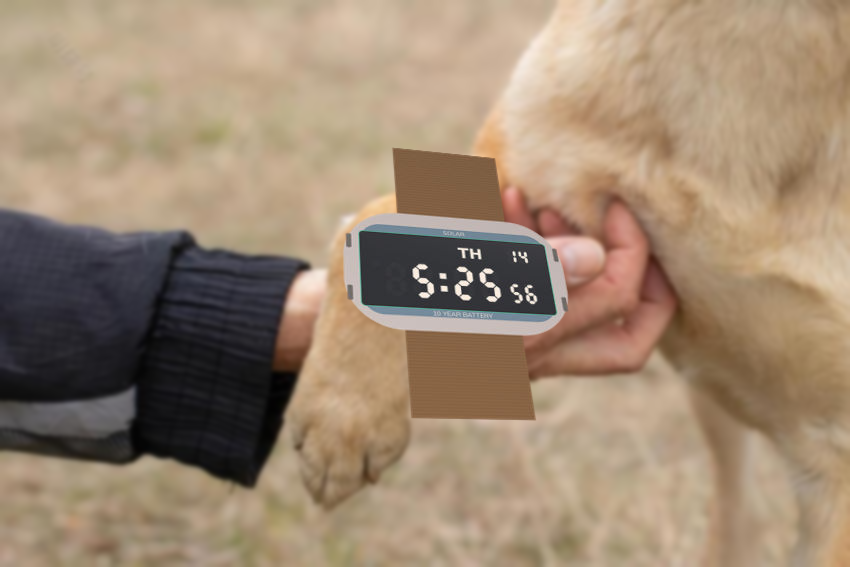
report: 5,25,56
